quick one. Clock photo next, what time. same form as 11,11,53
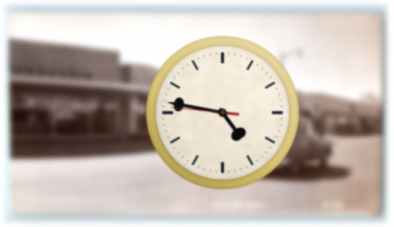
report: 4,46,46
